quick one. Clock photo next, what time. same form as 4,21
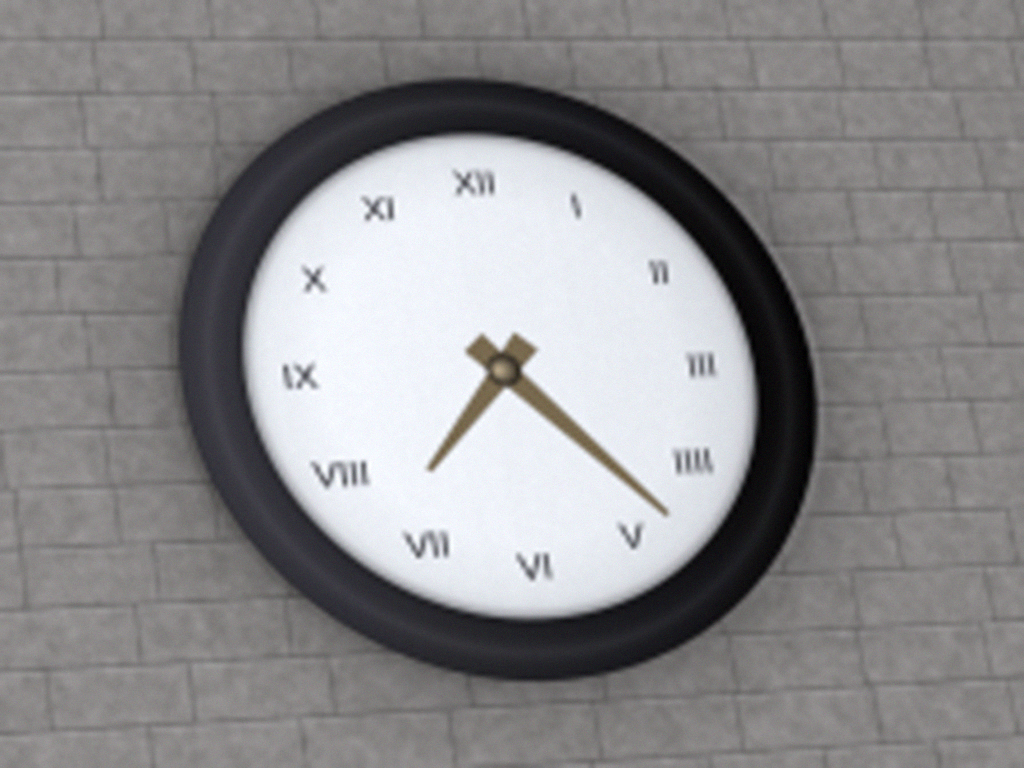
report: 7,23
